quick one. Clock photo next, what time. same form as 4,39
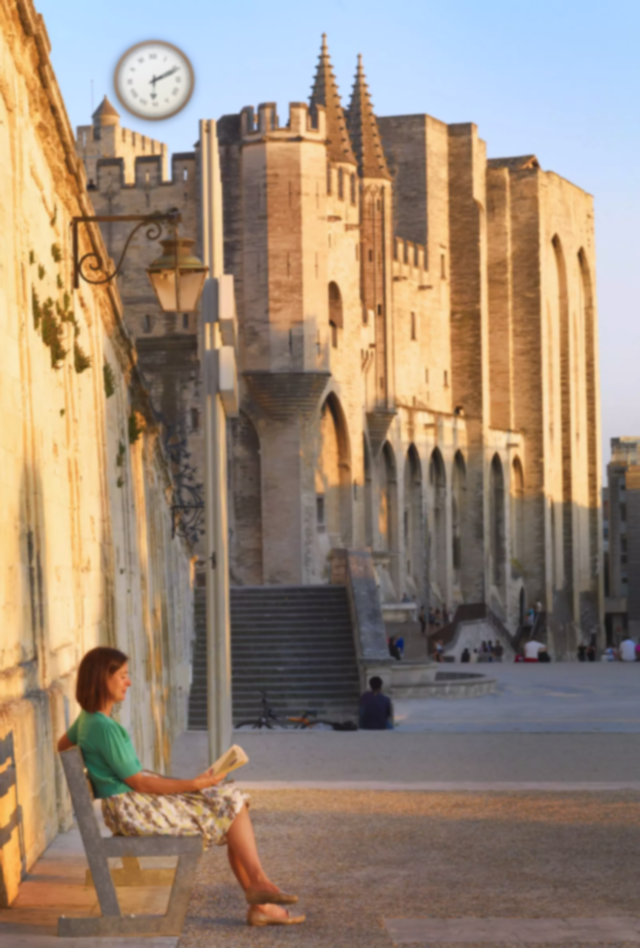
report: 6,11
